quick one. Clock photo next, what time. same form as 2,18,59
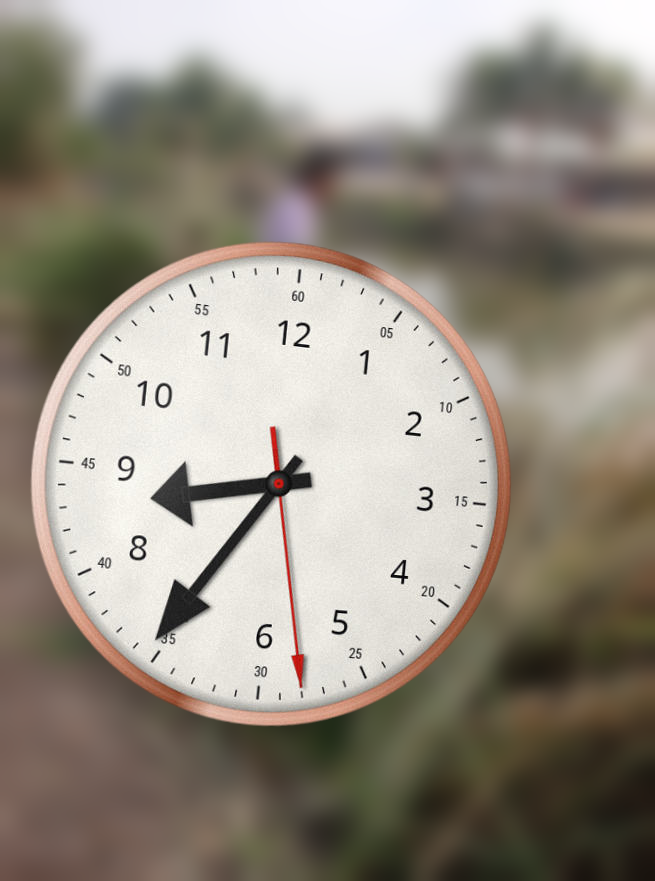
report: 8,35,28
